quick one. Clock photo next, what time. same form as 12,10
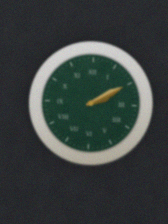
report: 2,10
